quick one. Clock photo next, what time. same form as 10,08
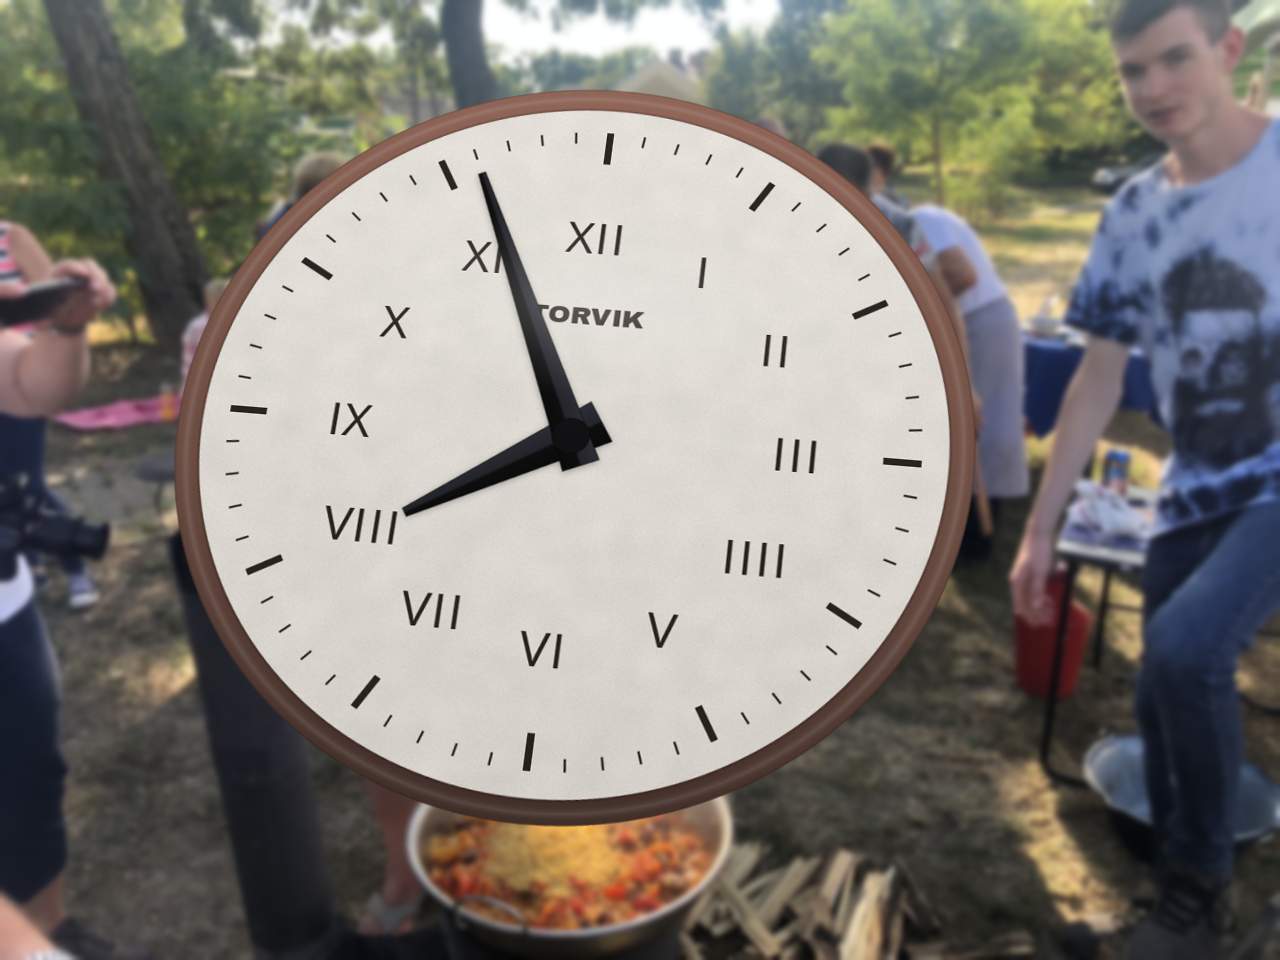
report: 7,56
